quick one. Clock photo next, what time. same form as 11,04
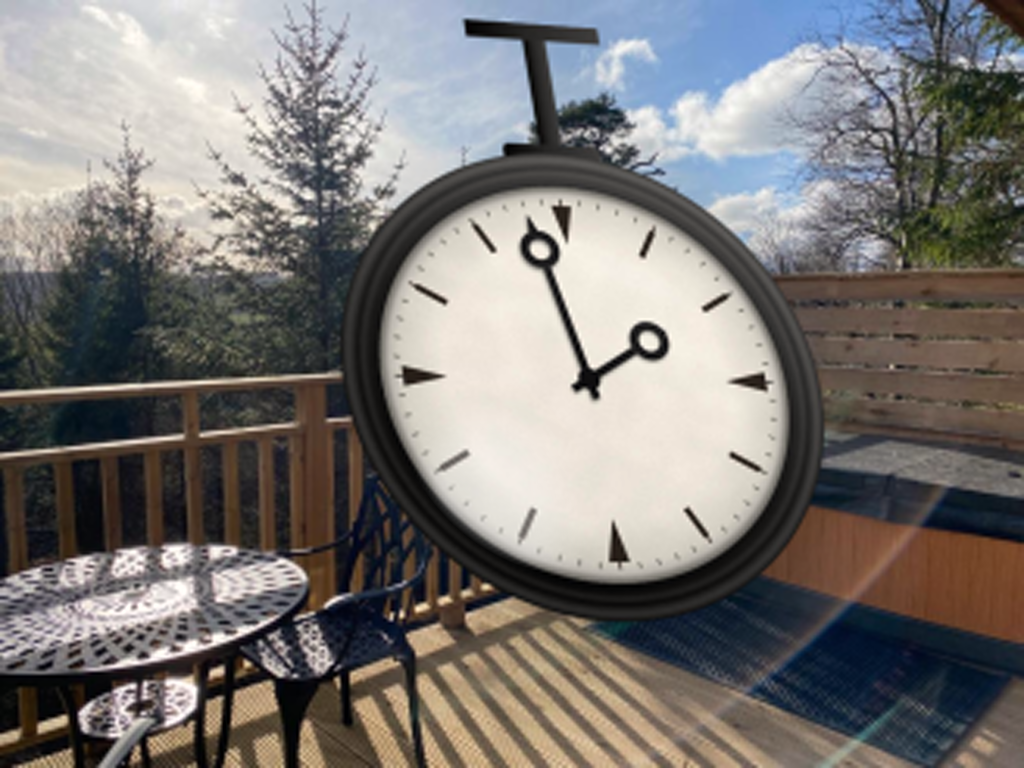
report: 1,58
